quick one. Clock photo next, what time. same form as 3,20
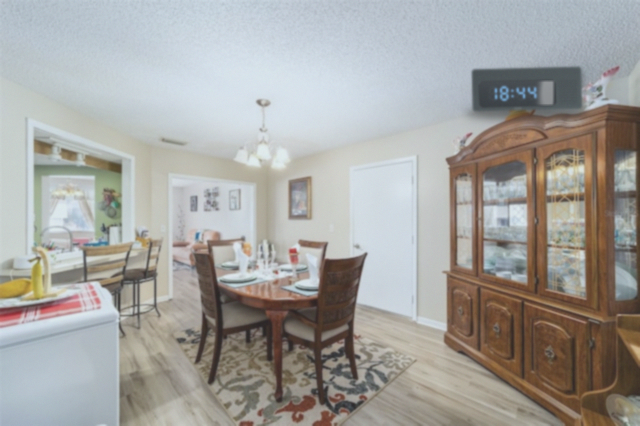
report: 18,44
